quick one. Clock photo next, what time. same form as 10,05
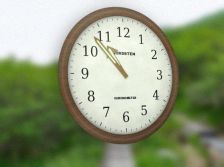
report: 10,53
